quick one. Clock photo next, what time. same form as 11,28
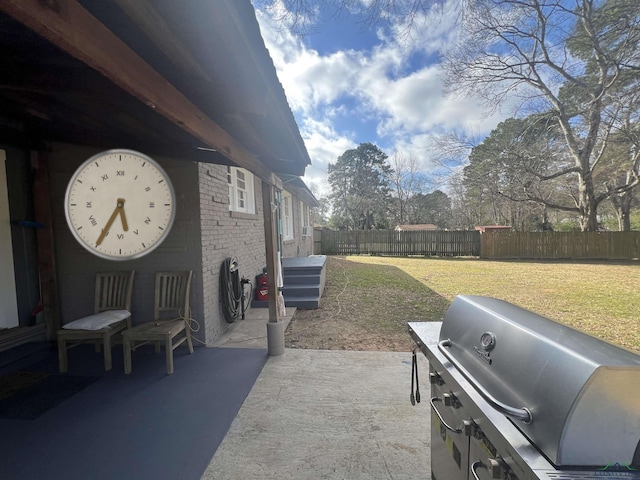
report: 5,35
